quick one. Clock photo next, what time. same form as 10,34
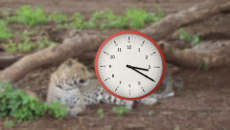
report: 3,20
